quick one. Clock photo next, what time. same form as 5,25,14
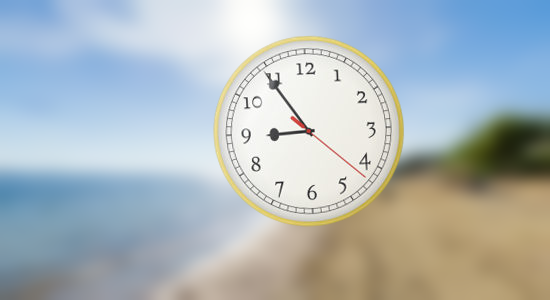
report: 8,54,22
